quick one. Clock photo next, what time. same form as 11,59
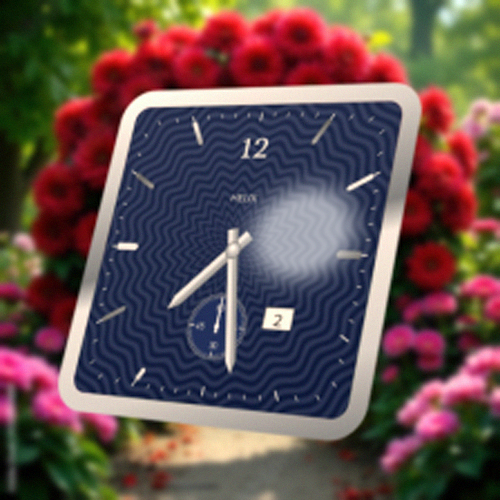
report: 7,28
